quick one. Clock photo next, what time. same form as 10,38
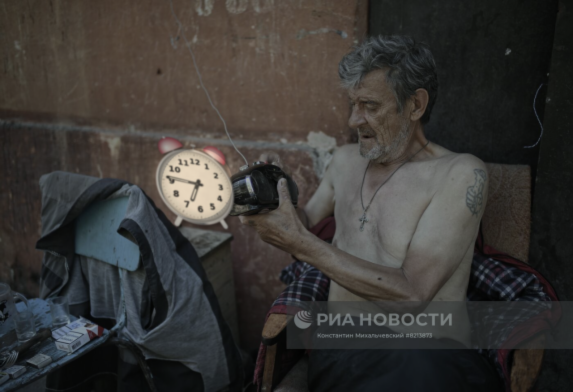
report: 6,46
